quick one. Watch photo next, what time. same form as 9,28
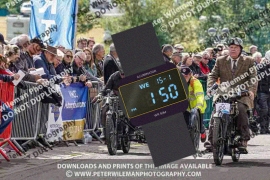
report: 1,50
